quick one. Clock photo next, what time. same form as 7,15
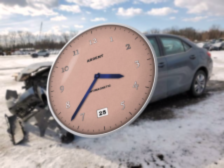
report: 3,37
